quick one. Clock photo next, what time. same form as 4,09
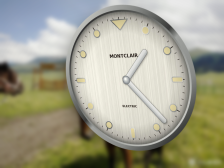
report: 1,23
